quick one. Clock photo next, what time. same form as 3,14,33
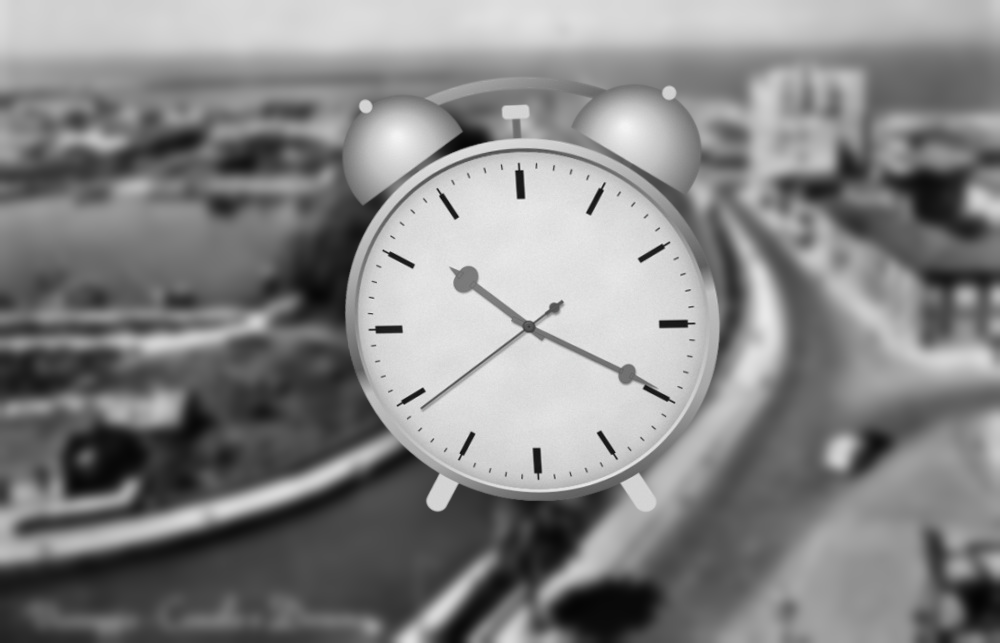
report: 10,19,39
